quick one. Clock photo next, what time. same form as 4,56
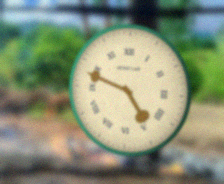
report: 4,48
